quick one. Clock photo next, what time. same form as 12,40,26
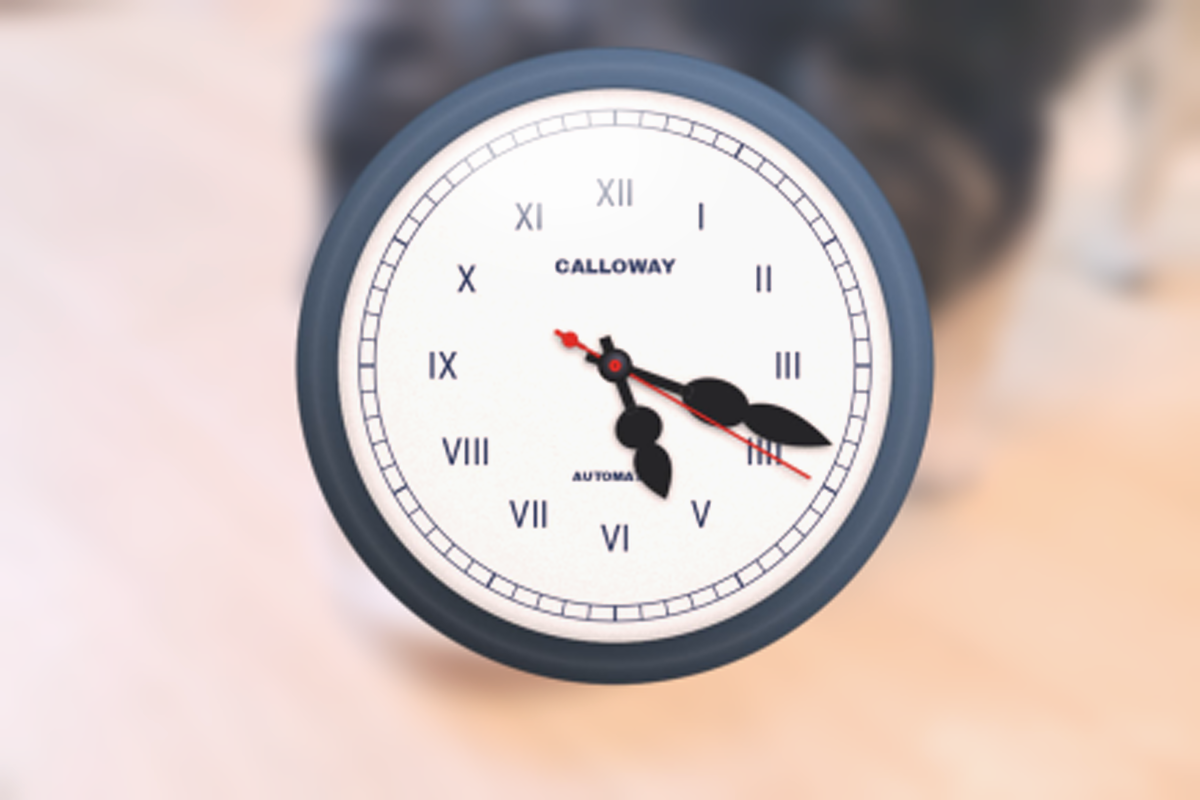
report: 5,18,20
